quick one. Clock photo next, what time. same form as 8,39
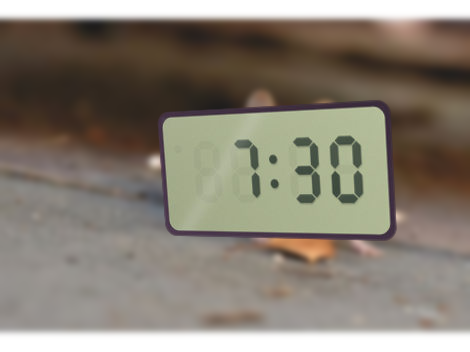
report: 7,30
